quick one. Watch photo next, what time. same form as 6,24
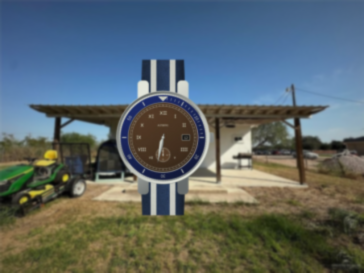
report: 6,32
